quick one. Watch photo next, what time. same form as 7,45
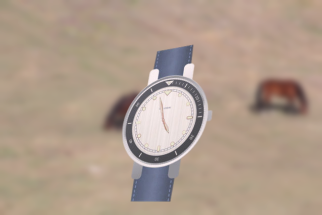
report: 4,57
